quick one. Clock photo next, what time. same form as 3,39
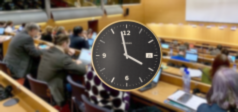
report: 3,58
